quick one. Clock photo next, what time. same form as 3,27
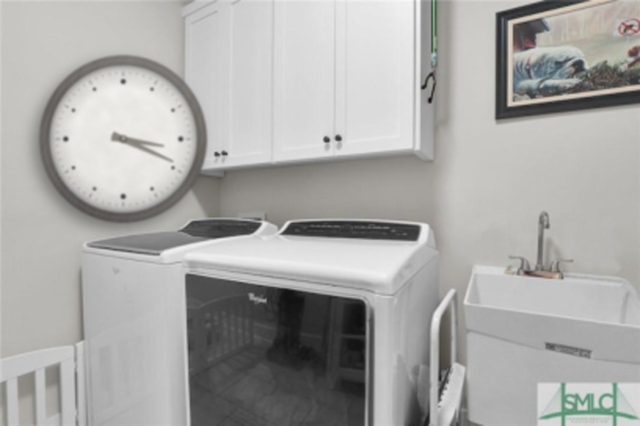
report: 3,19
